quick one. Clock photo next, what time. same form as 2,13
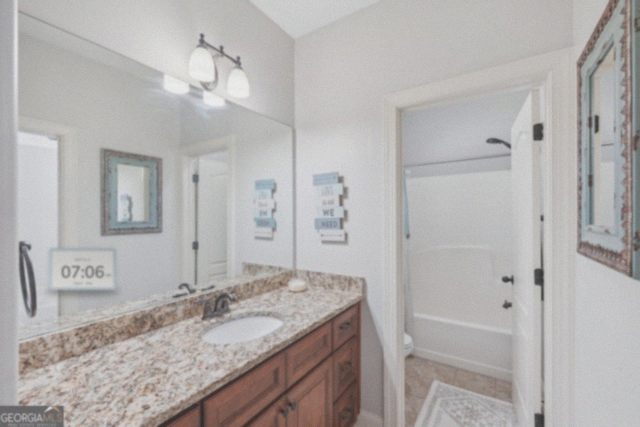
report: 7,06
